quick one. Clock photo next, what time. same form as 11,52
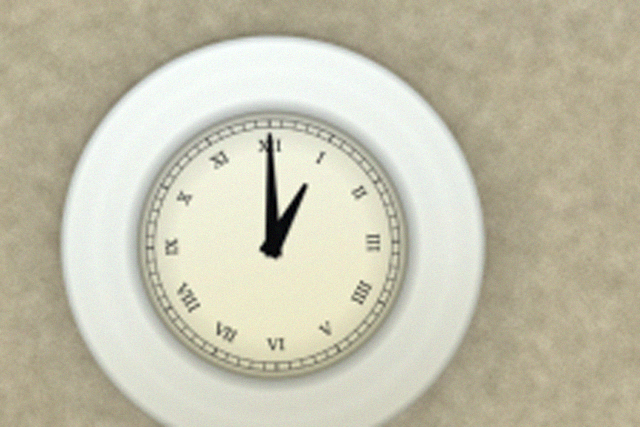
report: 1,00
